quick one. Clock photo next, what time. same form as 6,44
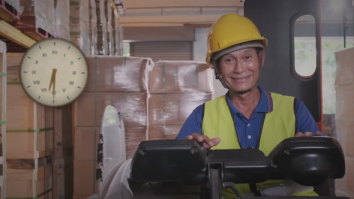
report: 6,30
